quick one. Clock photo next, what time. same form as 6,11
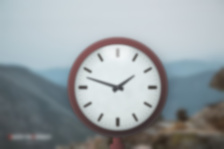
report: 1,48
